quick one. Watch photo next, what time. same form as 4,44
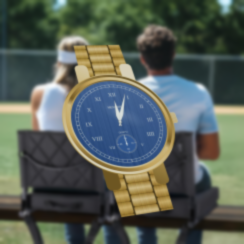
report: 12,04
